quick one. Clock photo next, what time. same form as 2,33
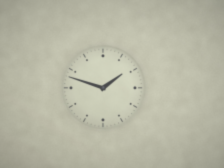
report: 1,48
